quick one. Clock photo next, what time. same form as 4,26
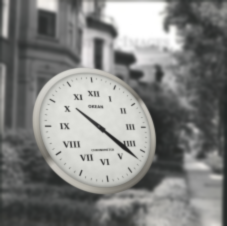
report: 10,22
